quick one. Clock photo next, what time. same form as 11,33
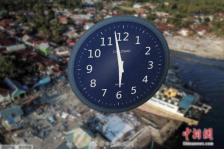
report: 5,58
